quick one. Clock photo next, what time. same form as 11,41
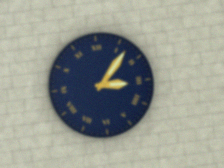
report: 3,07
